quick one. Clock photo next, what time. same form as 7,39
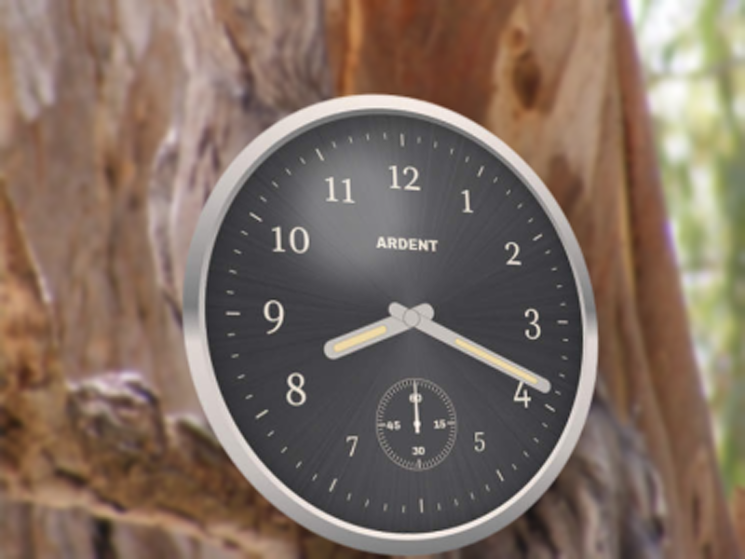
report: 8,19
